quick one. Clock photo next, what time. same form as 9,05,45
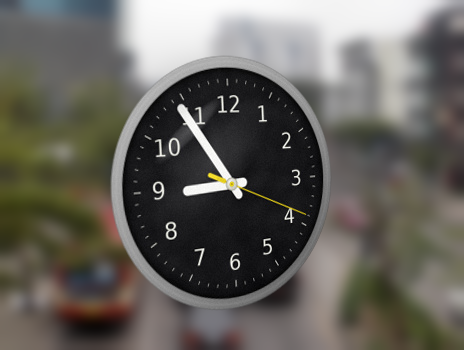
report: 8,54,19
